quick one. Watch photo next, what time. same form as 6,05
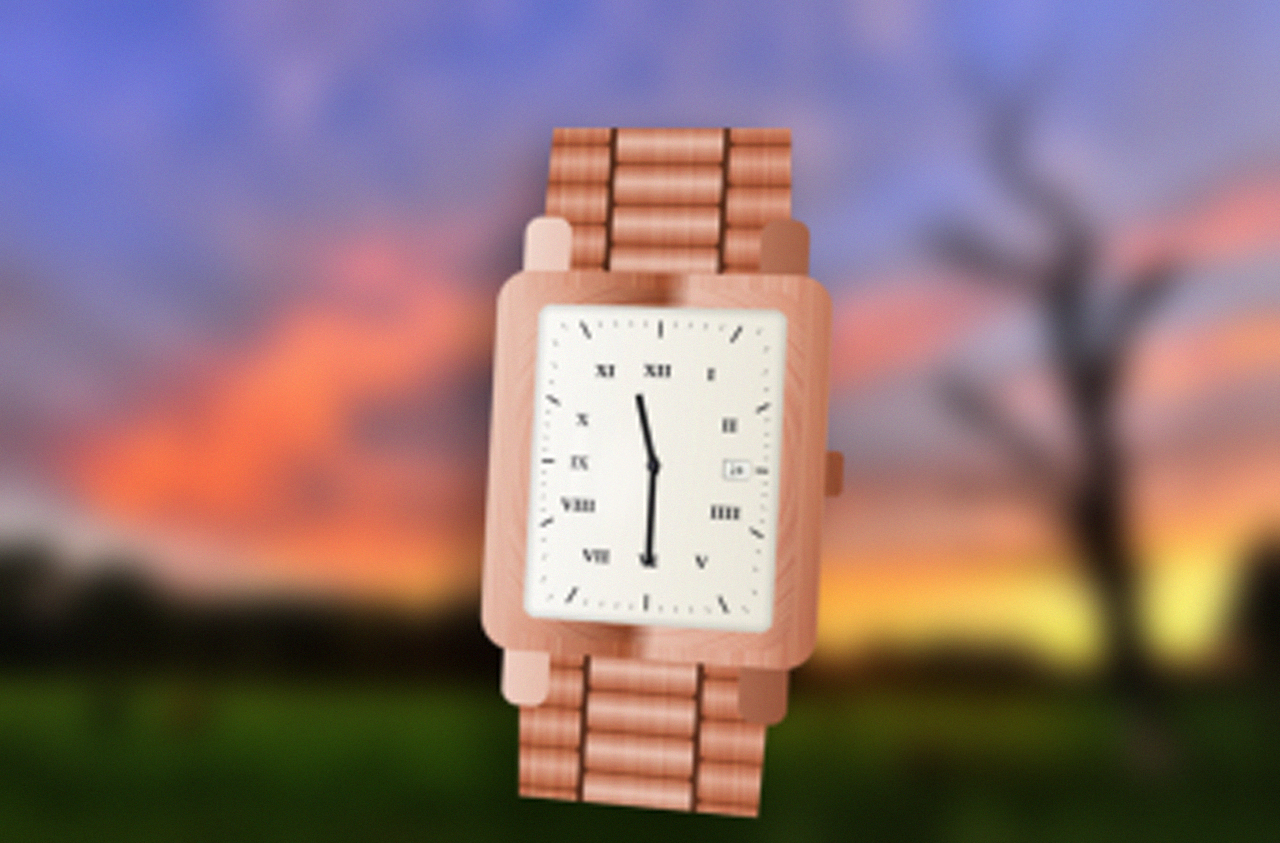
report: 11,30
